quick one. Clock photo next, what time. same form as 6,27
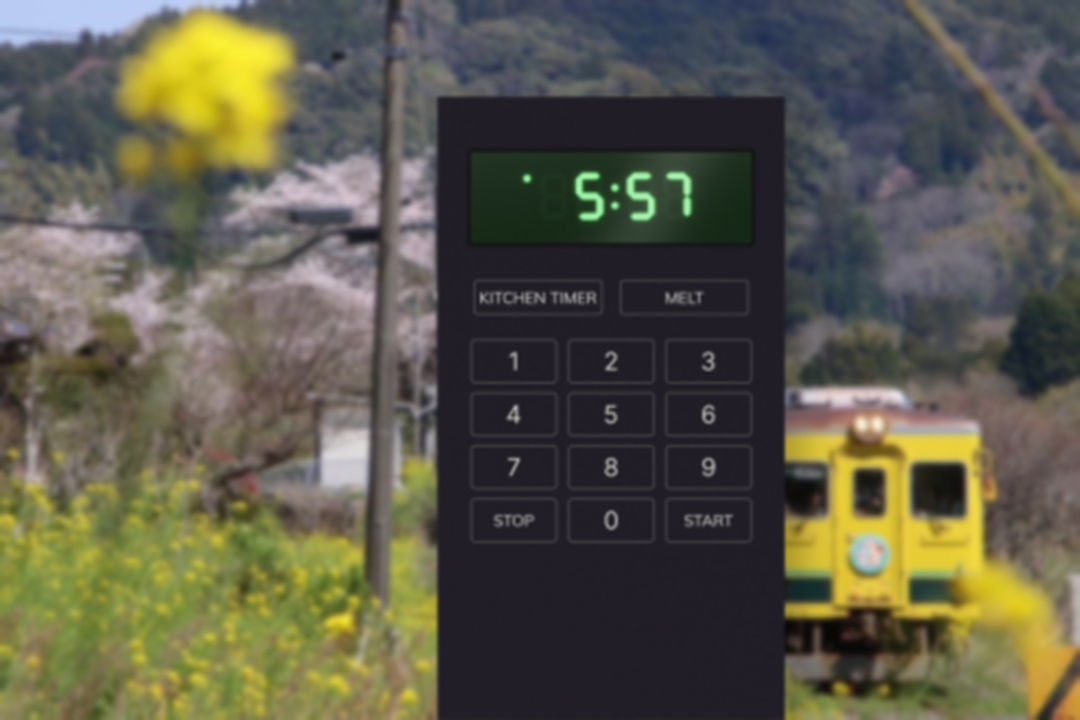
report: 5,57
